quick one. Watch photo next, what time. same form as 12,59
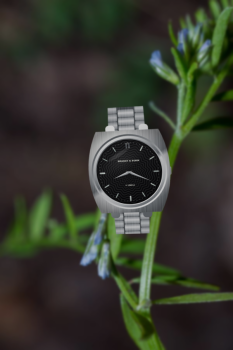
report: 8,19
